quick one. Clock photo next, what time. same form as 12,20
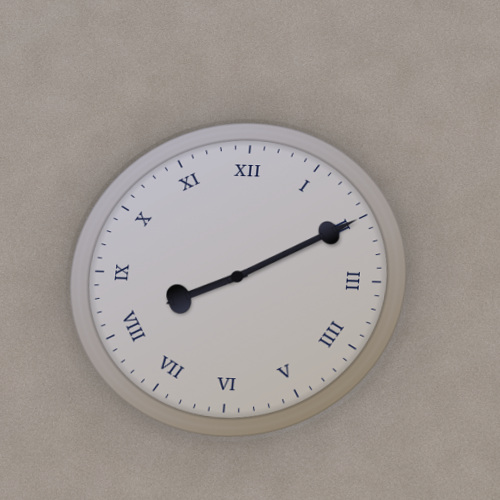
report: 8,10
